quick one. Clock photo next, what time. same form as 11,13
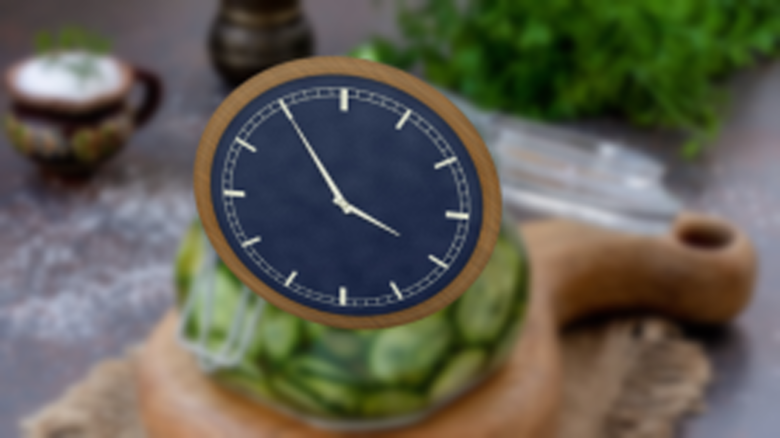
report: 3,55
